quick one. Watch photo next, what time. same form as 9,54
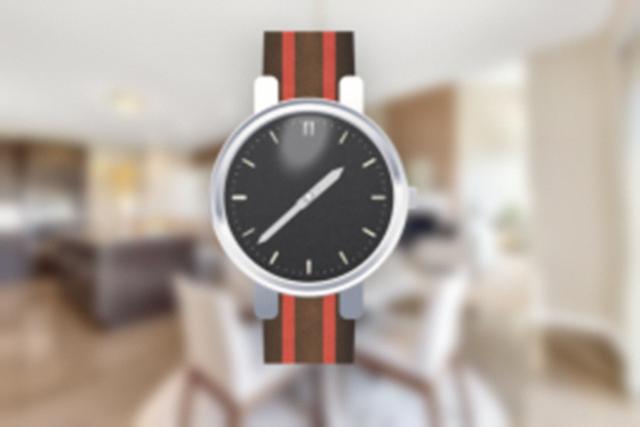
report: 1,38
